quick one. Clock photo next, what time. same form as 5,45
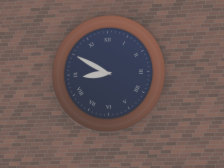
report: 8,50
